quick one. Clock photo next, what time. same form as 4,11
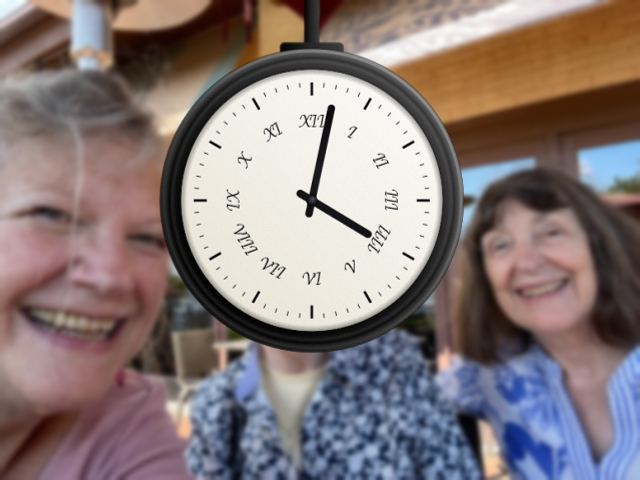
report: 4,02
